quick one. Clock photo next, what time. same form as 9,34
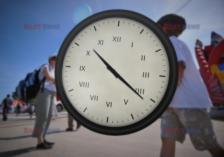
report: 10,21
